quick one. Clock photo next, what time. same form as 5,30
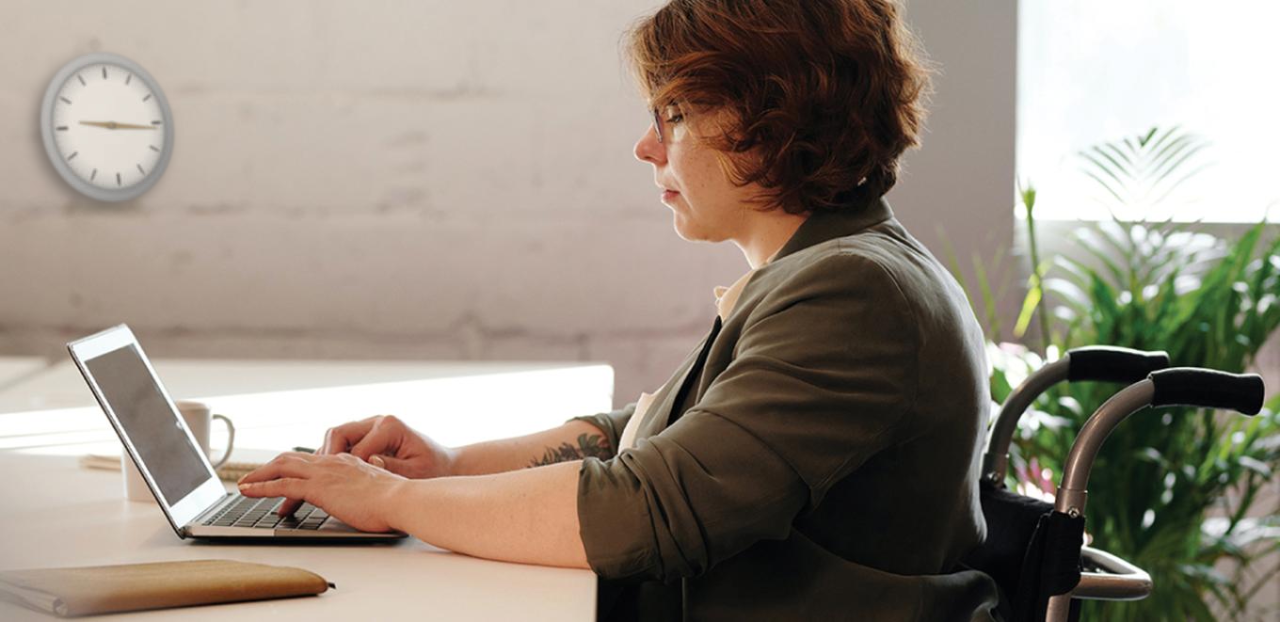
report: 9,16
